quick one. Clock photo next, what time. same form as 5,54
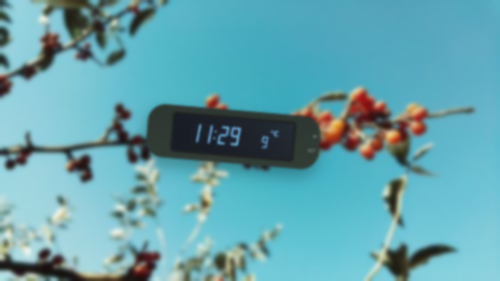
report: 11,29
